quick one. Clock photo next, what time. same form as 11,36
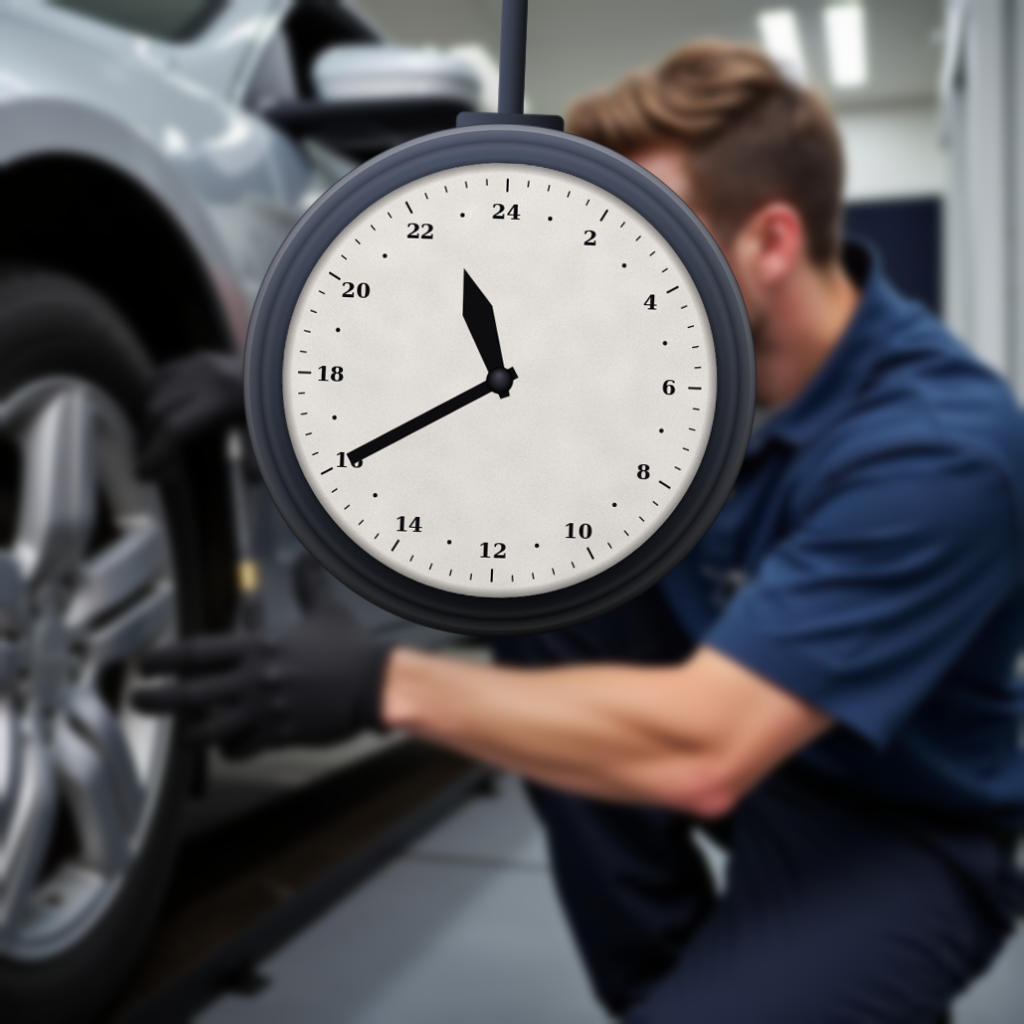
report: 22,40
